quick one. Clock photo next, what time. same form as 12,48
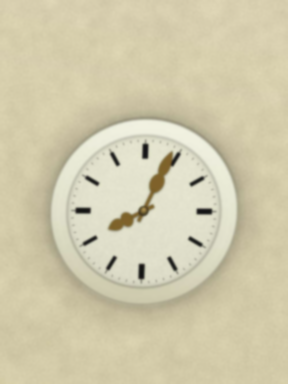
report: 8,04
